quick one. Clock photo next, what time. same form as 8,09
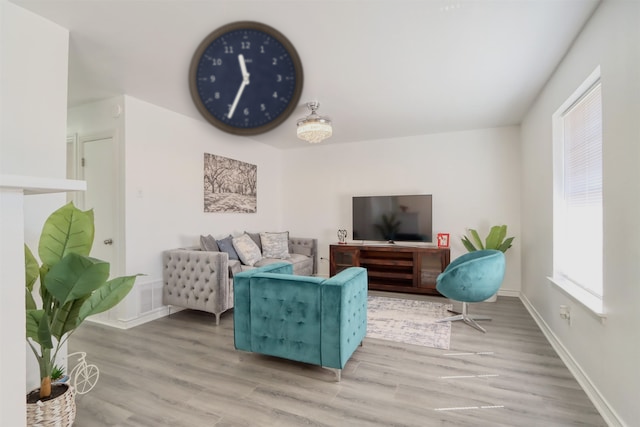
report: 11,34
